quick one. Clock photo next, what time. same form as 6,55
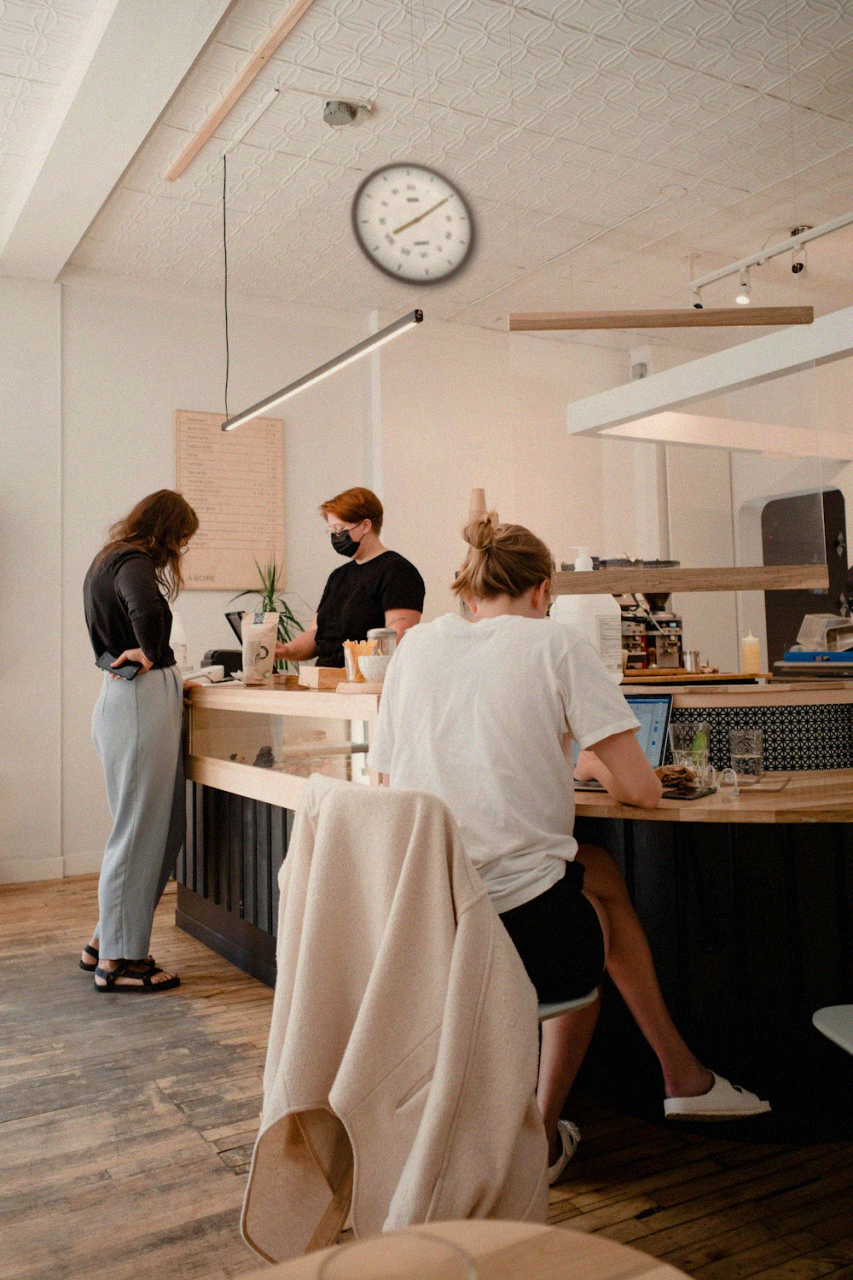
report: 8,10
